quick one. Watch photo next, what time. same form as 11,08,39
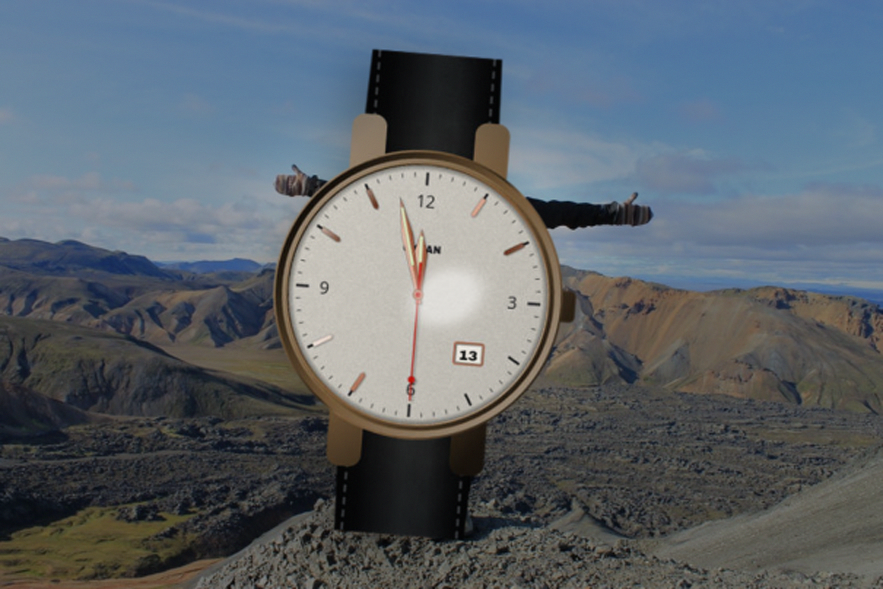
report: 11,57,30
